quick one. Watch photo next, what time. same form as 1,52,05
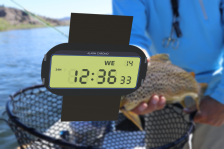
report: 12,36,33
